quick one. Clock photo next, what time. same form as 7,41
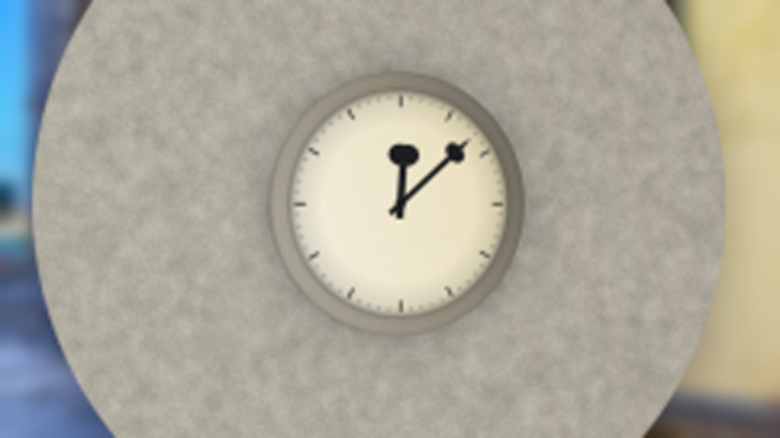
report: 12,08
